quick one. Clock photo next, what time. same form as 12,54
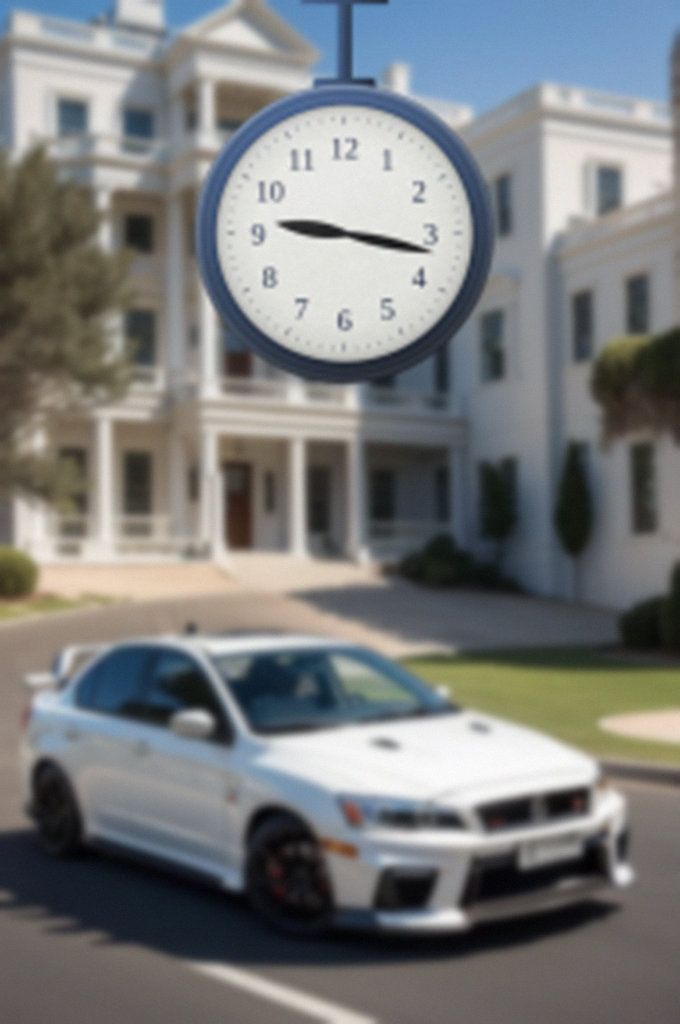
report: 9,17
